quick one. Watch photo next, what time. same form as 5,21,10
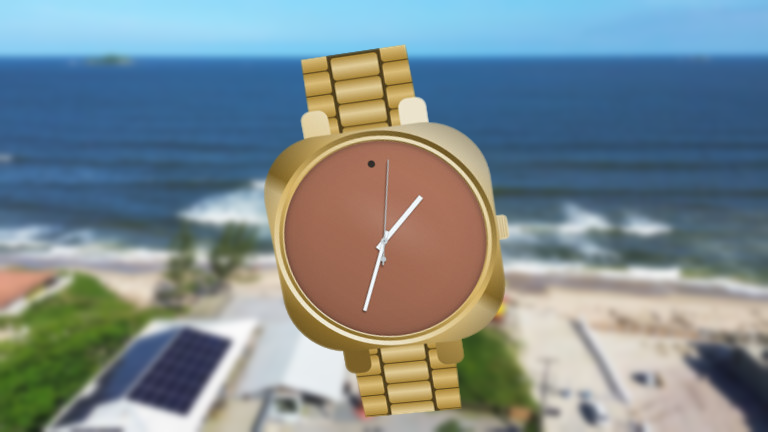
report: 1,34,02
